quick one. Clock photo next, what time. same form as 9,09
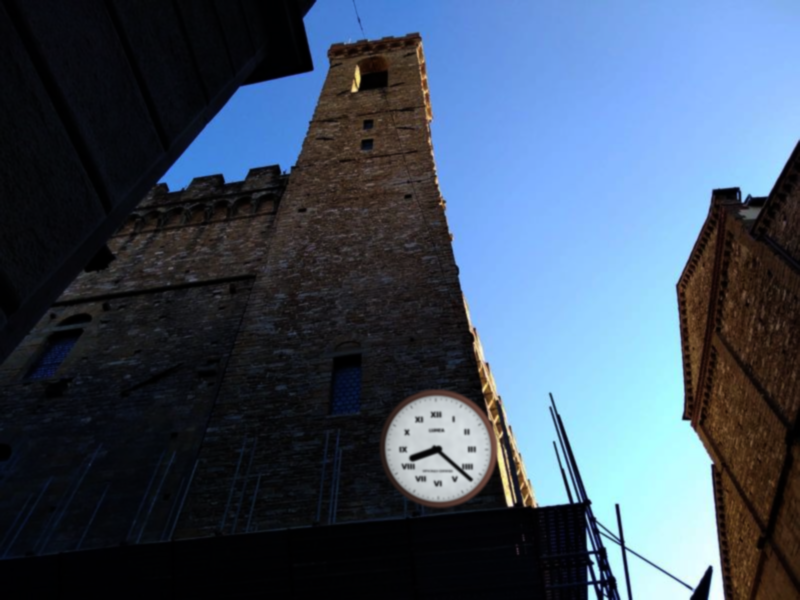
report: 8,22
